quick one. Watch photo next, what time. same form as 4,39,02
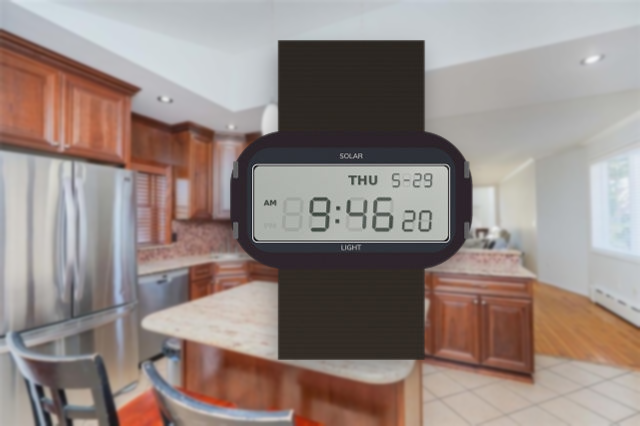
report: 9,46,20
